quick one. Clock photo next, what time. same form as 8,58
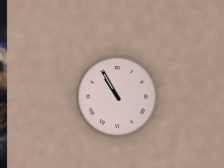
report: 10,55
